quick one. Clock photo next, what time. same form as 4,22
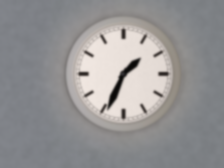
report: 1,34
